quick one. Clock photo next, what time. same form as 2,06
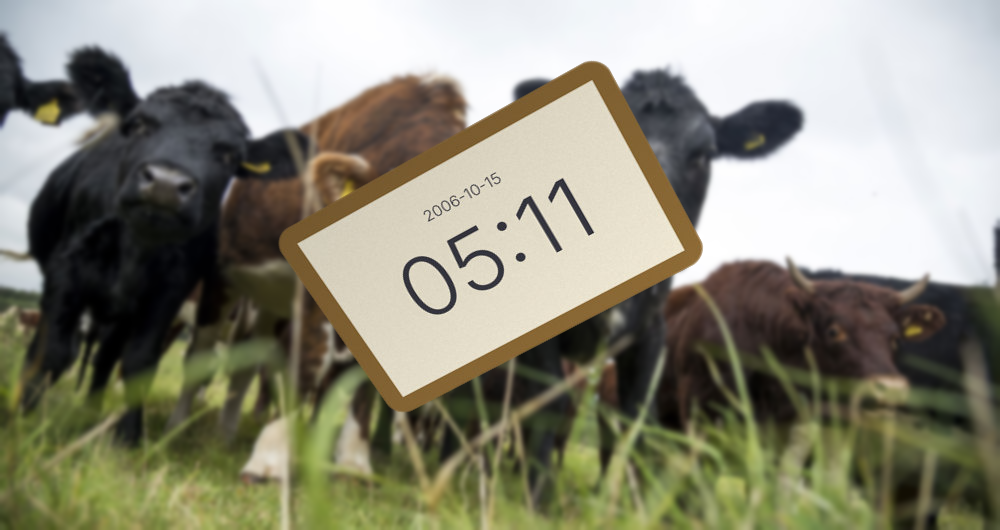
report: 5,11
